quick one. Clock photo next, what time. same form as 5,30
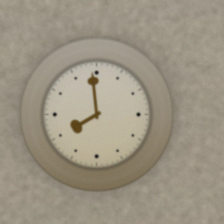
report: 7,59
